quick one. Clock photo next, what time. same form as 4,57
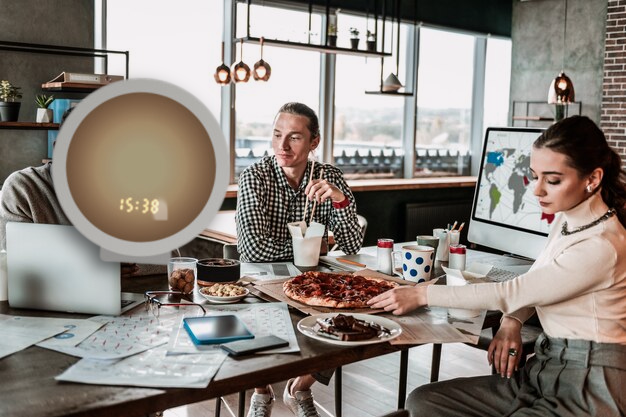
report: 15,38
